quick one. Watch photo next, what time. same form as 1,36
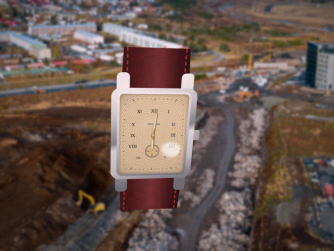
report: 6,01
